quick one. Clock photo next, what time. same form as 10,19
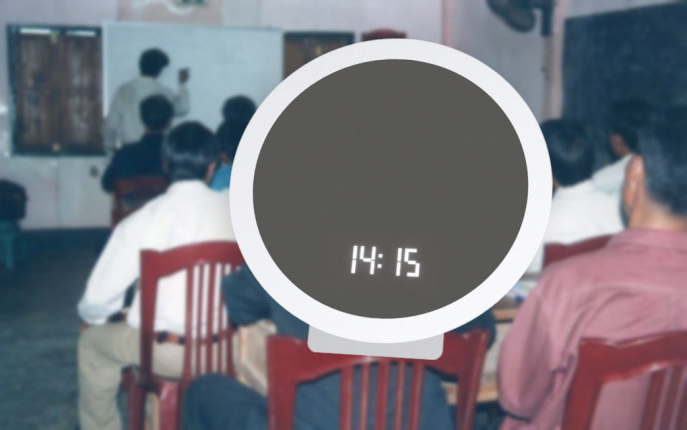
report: 14,15
